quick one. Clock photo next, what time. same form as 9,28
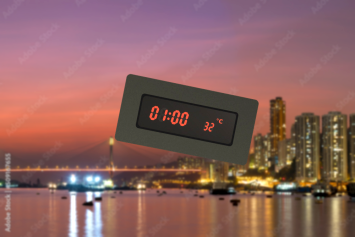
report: 1,00
